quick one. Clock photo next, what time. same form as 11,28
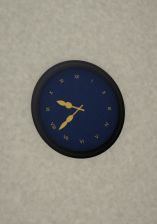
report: 9,38
